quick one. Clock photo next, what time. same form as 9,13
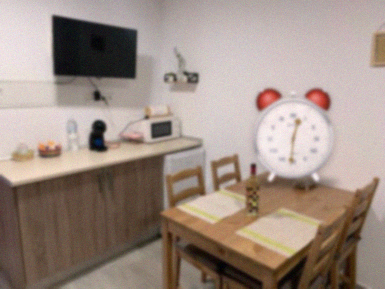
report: 12,31
